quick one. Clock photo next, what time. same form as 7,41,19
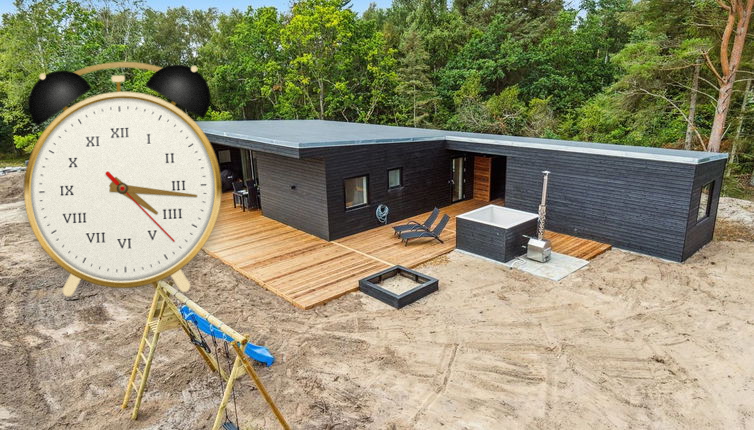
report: 4,16,23
